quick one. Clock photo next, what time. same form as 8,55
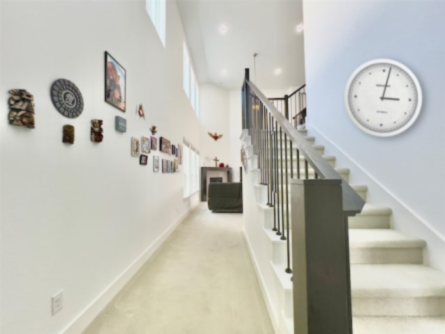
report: 3,02
